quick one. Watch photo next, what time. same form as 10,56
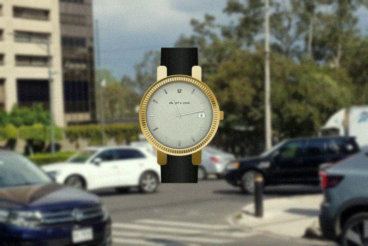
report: 11,13
